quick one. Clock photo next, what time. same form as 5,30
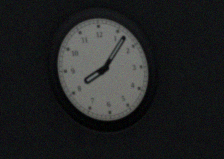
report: 8,07
